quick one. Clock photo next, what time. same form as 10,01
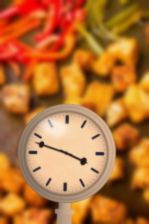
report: 3,48
